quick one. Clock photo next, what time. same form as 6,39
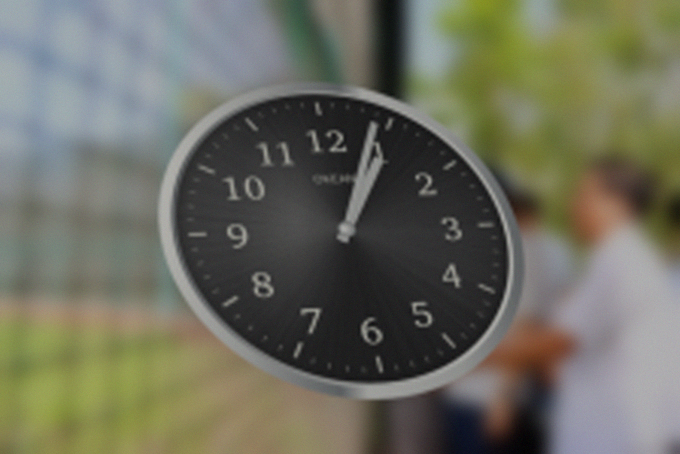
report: 1,04
